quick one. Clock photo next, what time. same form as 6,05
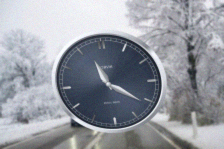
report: 11,21
